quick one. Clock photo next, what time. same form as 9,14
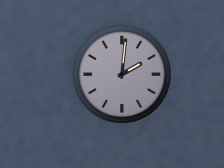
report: 2,01
